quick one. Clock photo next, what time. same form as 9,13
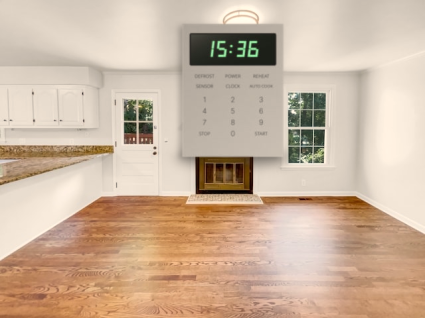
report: 15,36
